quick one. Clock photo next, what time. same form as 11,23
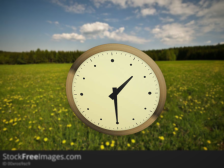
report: 1,30
